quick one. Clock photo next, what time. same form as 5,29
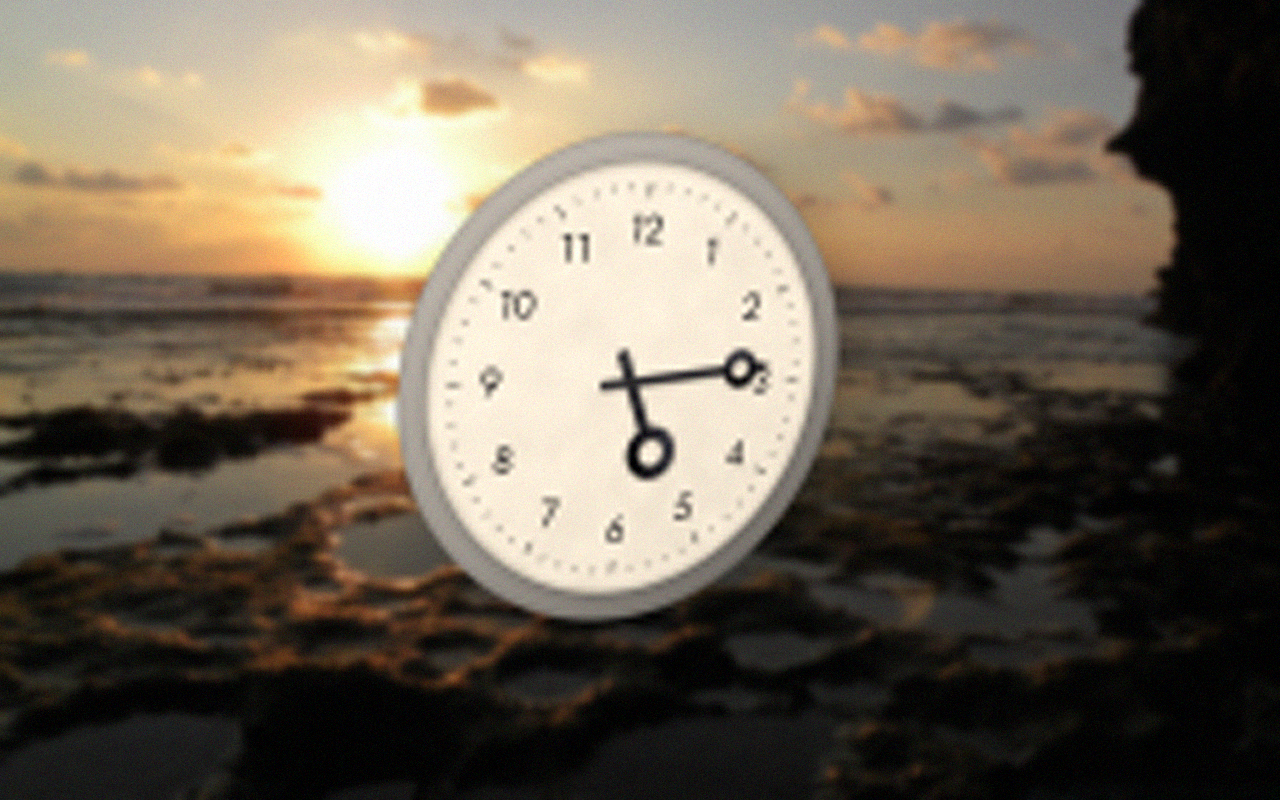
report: 5,14
